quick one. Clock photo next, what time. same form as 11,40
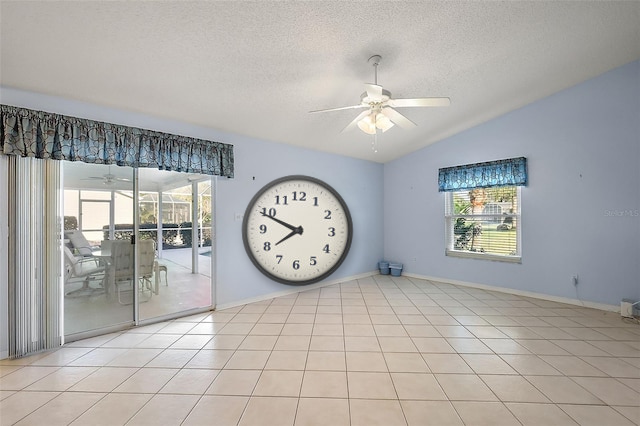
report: 7,49
